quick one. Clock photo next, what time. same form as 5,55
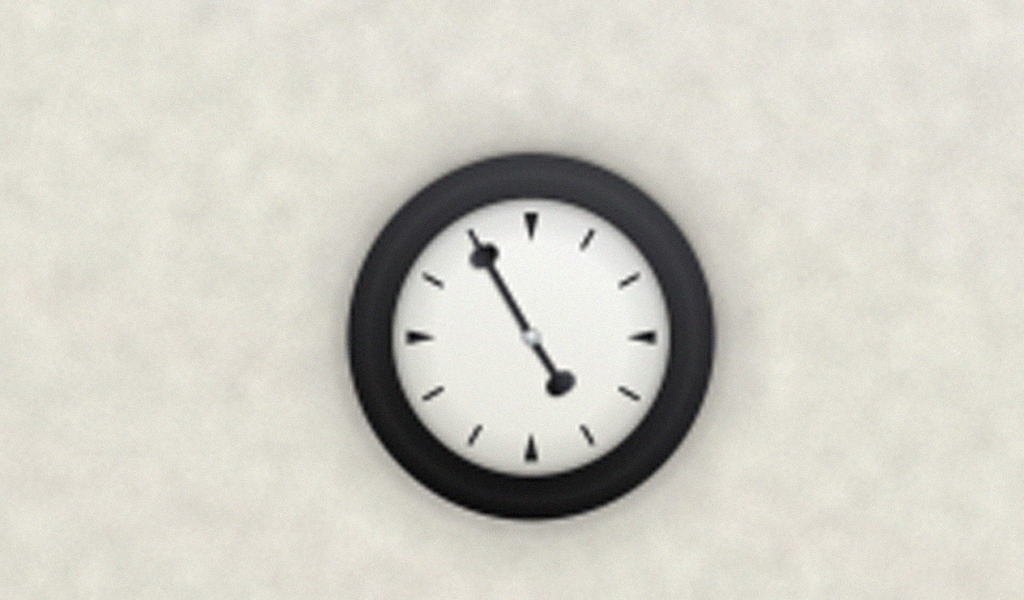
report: 4,55
